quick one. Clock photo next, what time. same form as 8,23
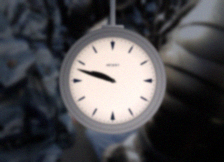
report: 9,48
